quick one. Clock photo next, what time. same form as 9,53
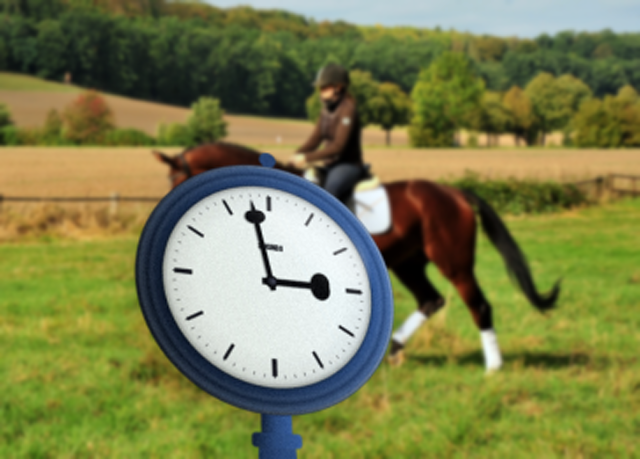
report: 2,58
